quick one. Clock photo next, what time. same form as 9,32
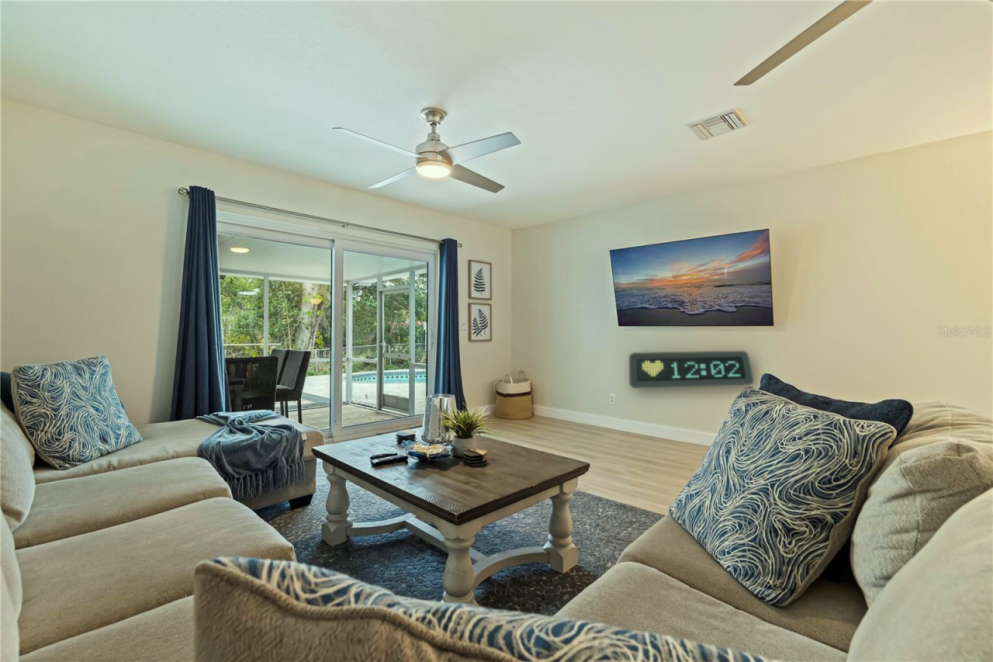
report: 12,02
